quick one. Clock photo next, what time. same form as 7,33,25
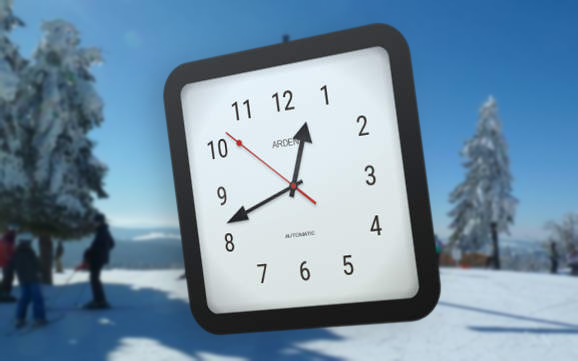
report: 12,41,52
